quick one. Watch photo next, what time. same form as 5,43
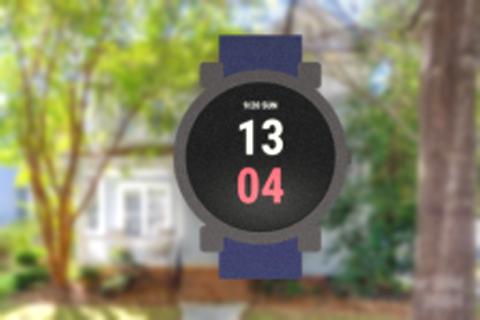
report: 13,04
